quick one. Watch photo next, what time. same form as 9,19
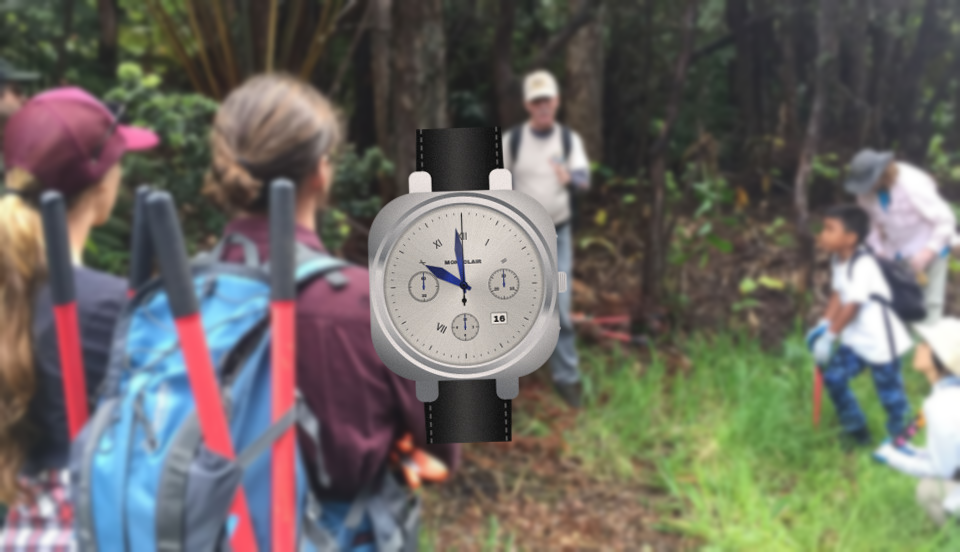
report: 9,59
